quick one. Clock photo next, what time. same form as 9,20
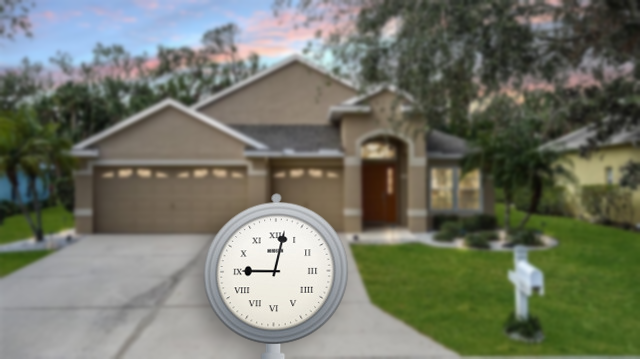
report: 9,02
